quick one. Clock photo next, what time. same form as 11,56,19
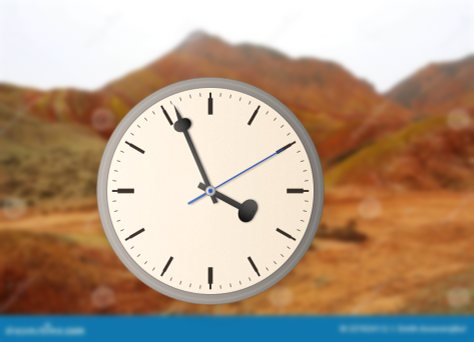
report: 3,56,10
